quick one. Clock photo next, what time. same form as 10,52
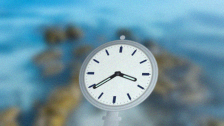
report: 3,39
